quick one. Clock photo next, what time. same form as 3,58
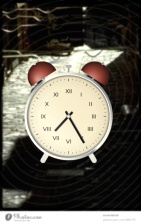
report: 7,25
